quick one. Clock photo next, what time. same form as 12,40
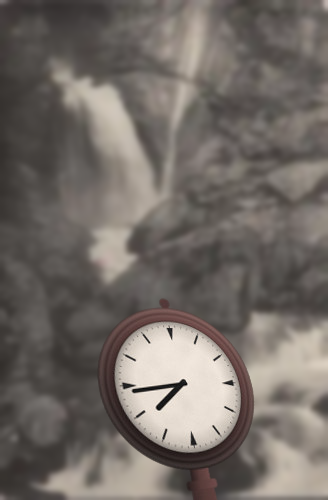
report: 7,44
